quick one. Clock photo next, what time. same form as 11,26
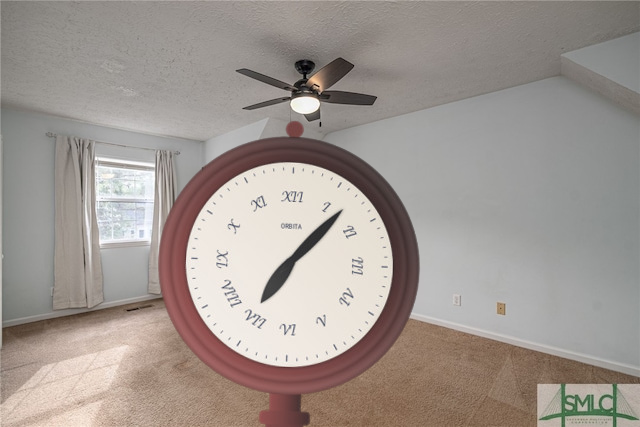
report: 7,07
